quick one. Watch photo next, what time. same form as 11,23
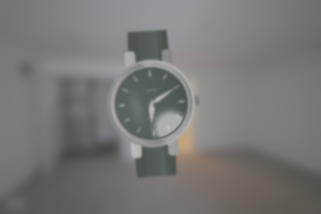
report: 6,10
